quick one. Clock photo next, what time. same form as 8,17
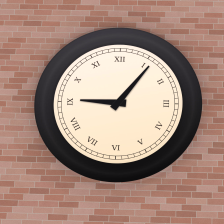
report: 9,06
